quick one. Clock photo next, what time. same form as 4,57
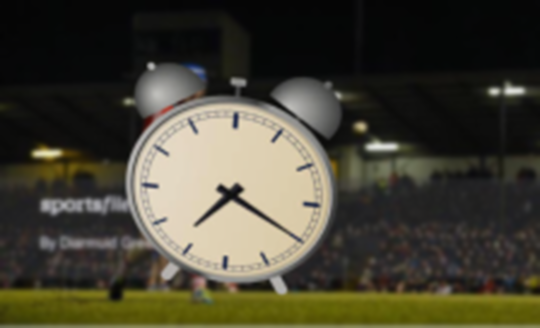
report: 7,20
